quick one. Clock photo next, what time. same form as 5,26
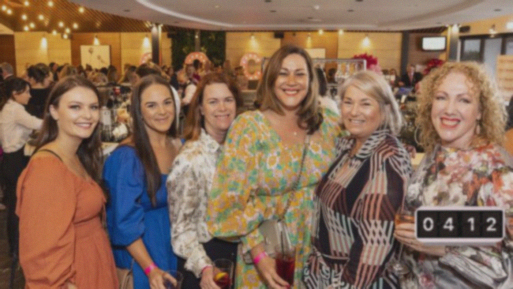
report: 4,12
